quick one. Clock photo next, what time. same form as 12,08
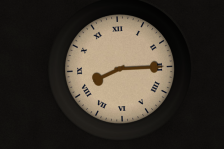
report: 8,15
